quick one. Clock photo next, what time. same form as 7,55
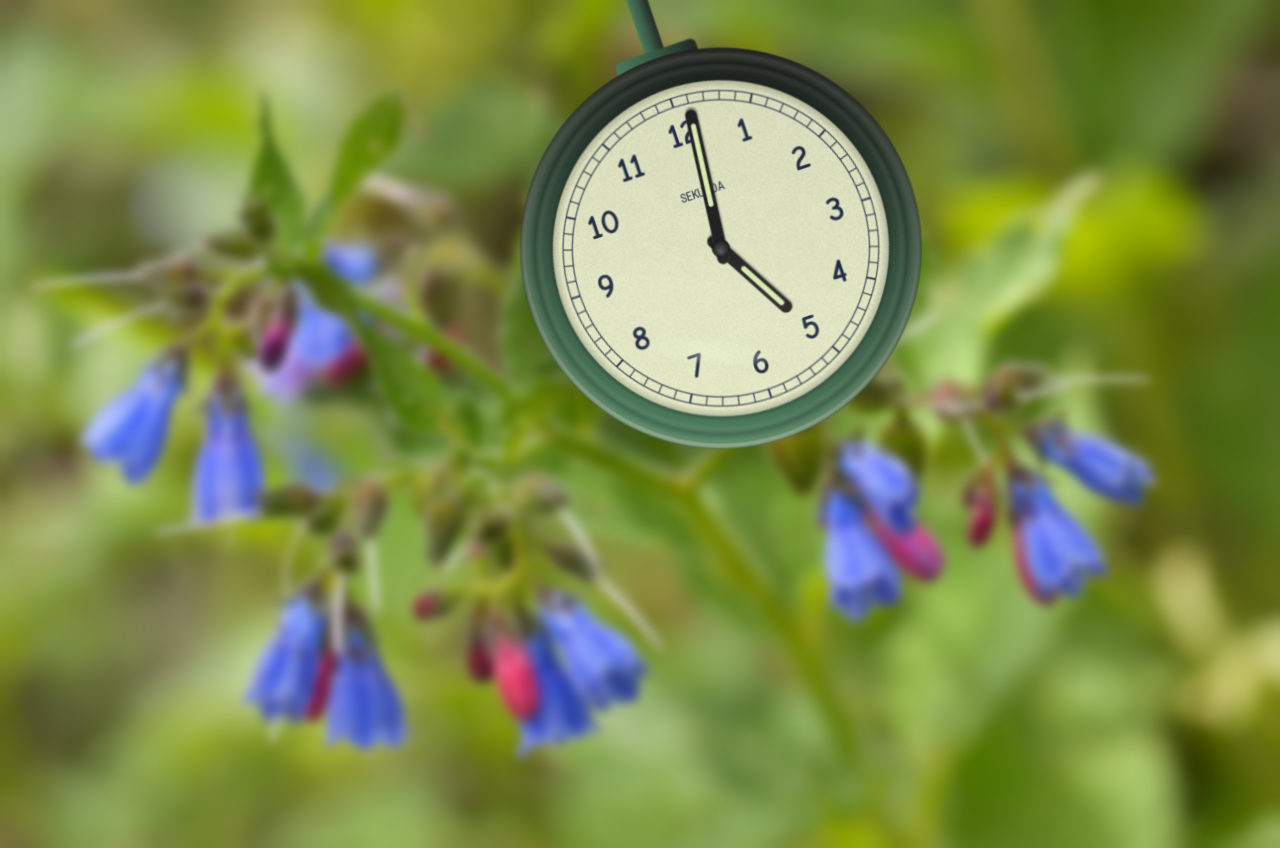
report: 5,01
